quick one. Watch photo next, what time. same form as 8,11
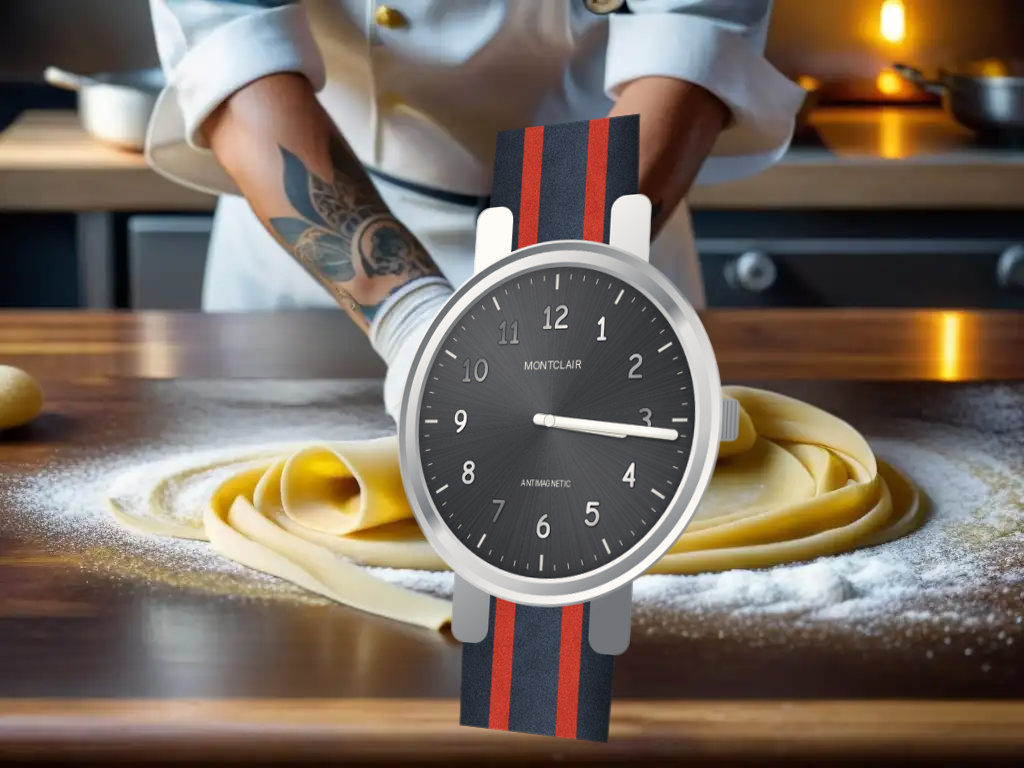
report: 3,16
